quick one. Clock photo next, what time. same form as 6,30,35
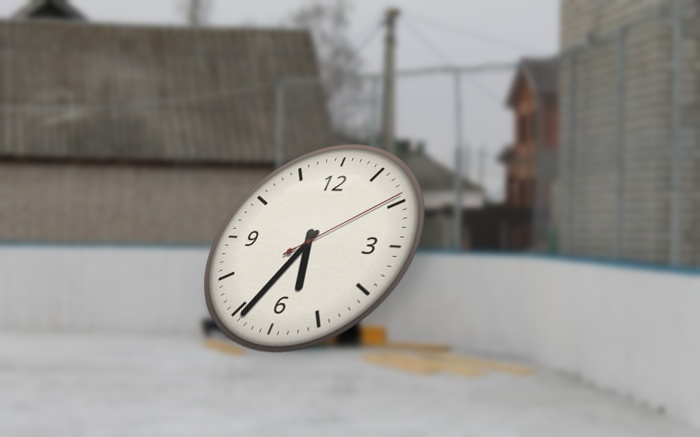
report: 5,34,09
